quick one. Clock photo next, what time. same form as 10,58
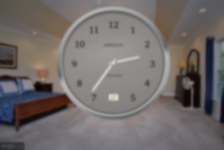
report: 2,36
